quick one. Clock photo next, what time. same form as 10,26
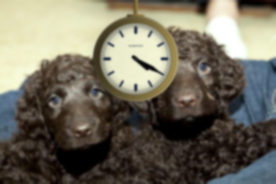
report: 4,20
